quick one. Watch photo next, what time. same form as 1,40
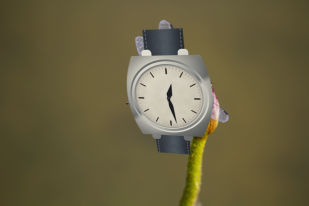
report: 12,28
